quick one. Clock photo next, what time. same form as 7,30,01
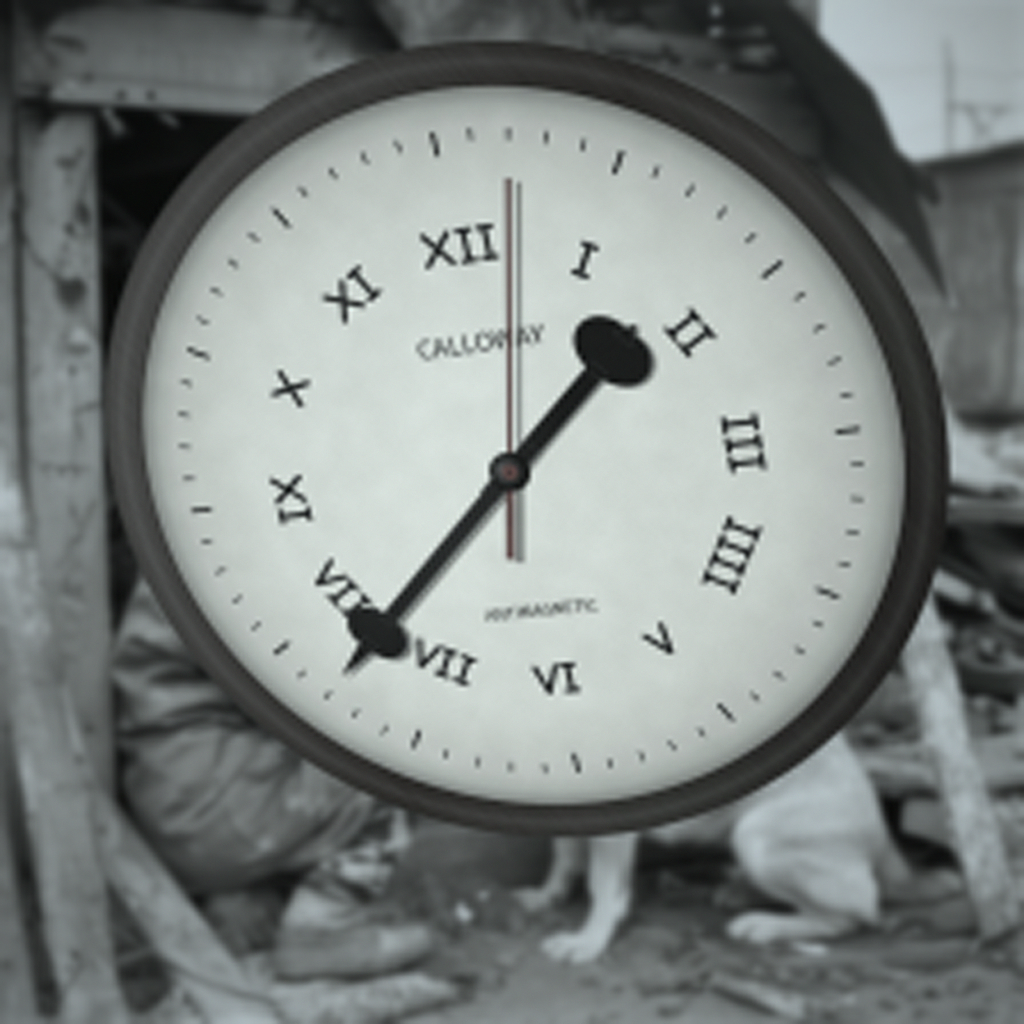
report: 1,38,02
